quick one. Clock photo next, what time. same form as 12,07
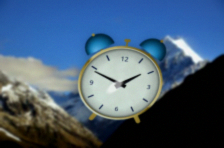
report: 1,49
